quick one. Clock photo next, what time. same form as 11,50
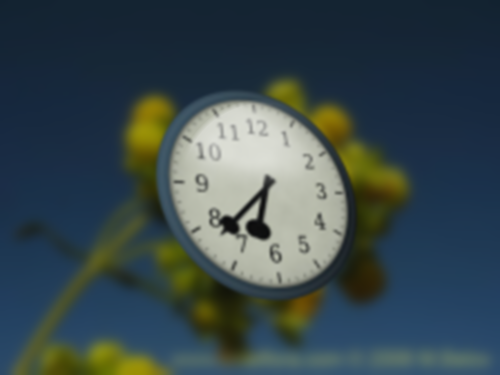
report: 6,38
